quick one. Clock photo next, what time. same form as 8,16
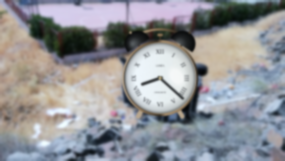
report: 8,22
